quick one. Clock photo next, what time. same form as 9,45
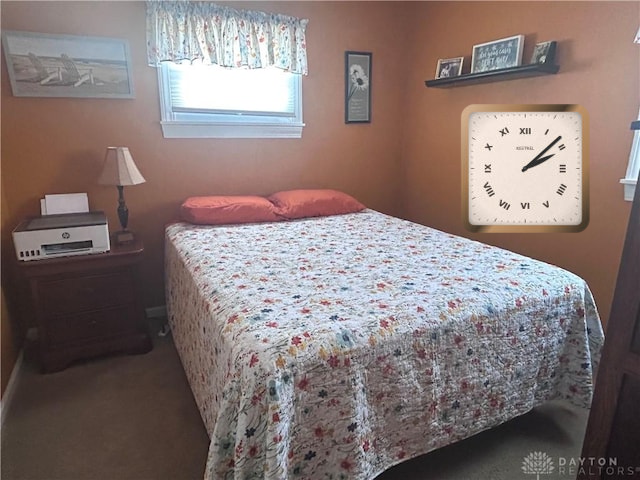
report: 2,08
